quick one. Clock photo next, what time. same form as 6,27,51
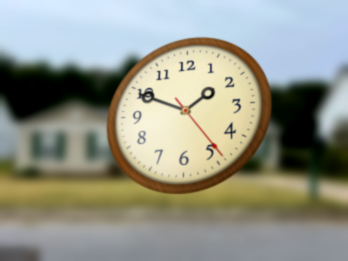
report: 1,49,24
